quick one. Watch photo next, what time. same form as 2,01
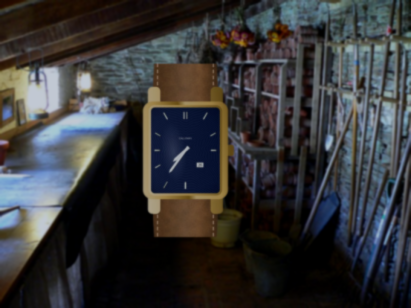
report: 7,36
